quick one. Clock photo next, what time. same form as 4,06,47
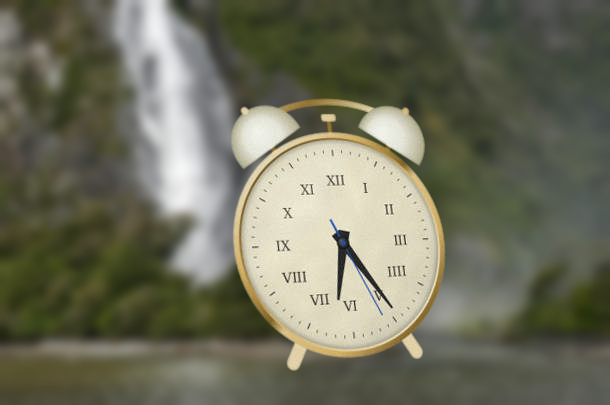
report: 6,24,26
